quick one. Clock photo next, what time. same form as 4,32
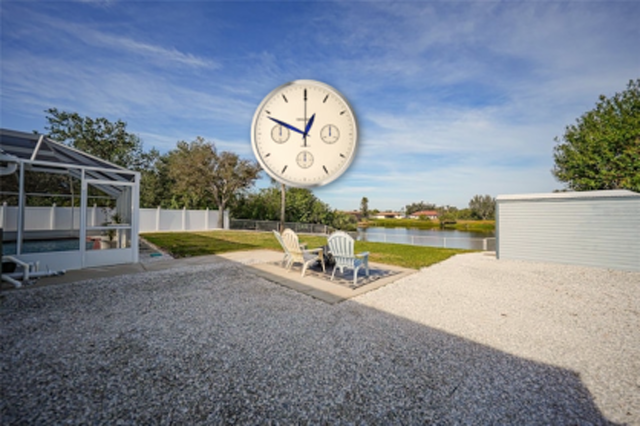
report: 12,49
